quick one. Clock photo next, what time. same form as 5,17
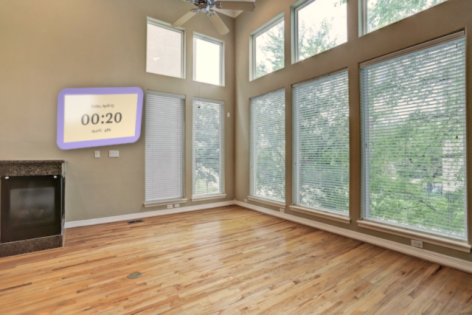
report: 0,20
